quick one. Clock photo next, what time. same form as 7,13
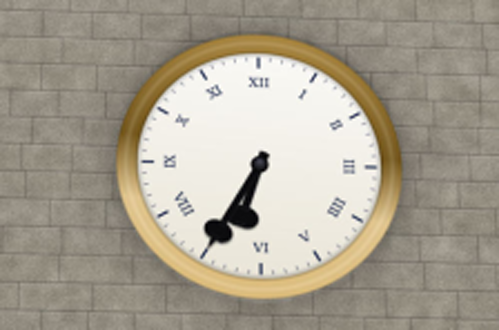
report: 6,35
